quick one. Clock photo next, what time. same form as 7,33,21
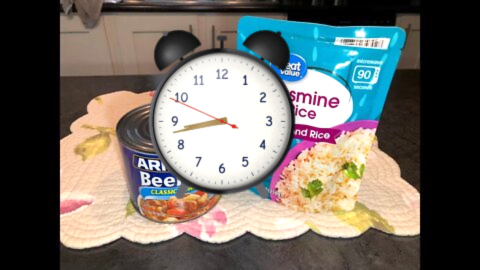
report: 8,42,49
